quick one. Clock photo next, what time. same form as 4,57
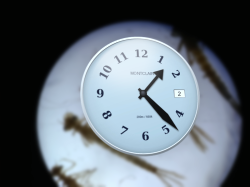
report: 1,23
